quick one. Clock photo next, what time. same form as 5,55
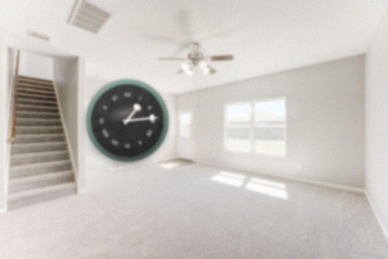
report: 1,14
